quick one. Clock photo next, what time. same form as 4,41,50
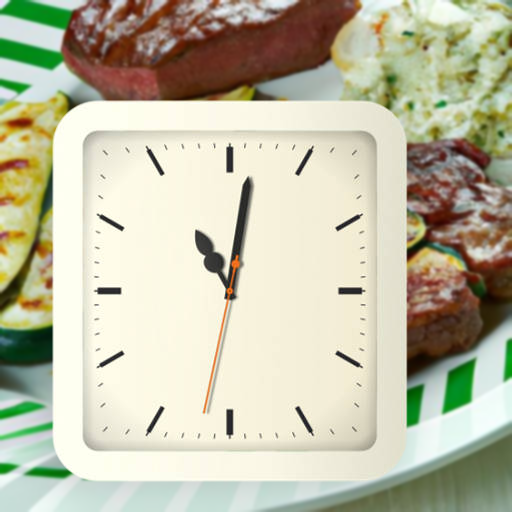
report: 11,01,32
